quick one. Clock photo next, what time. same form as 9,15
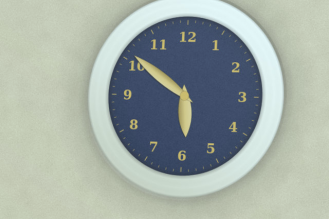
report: 5,51
